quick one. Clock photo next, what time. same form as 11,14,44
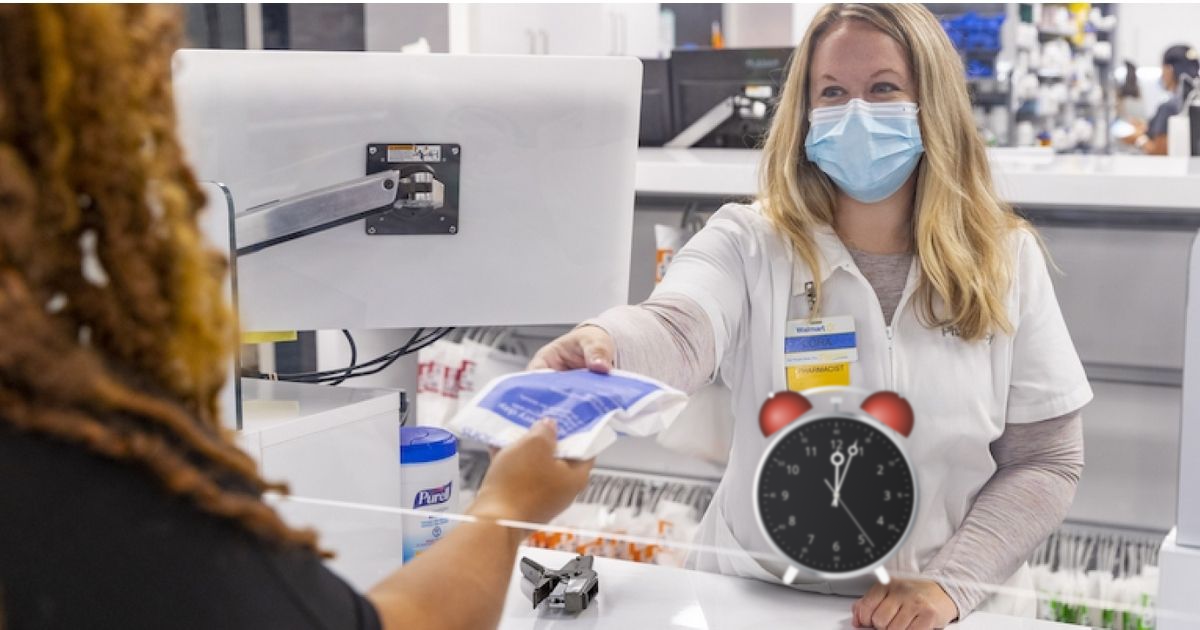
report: 12,03,24
